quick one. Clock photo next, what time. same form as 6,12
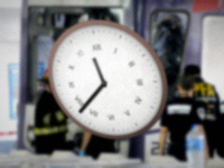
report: 11,38
